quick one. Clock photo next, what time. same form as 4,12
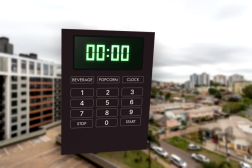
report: 0,00
